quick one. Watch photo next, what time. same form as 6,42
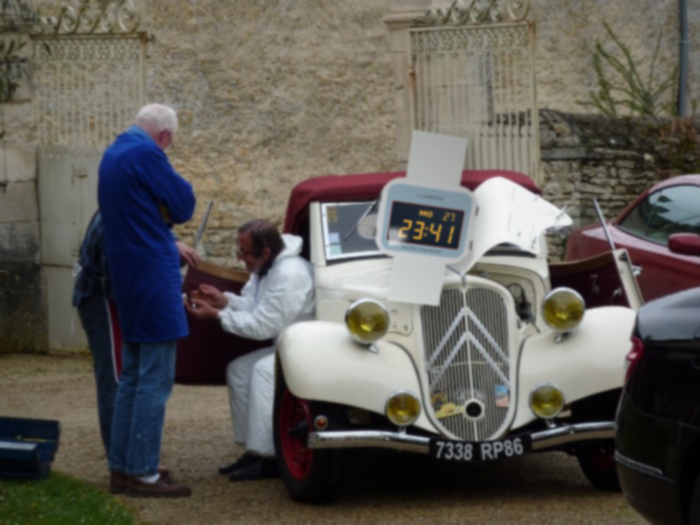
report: 23,41
